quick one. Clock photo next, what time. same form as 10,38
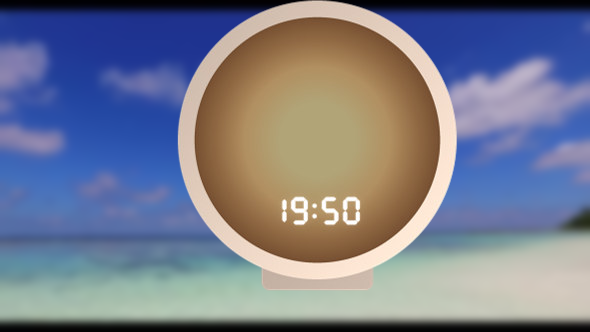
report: 19,50
